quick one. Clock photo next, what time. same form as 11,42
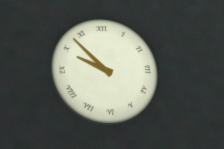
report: 9,53
